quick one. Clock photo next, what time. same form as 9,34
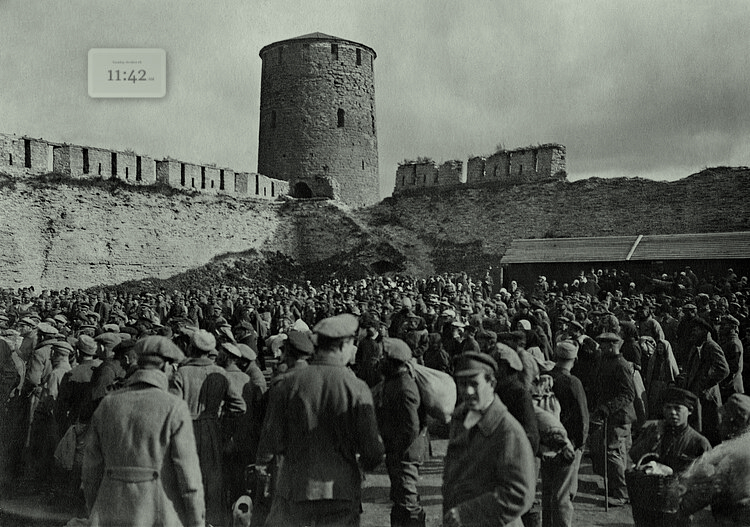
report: 11,42
